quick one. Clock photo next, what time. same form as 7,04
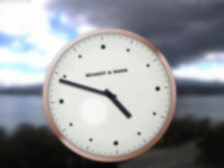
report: 4,49
